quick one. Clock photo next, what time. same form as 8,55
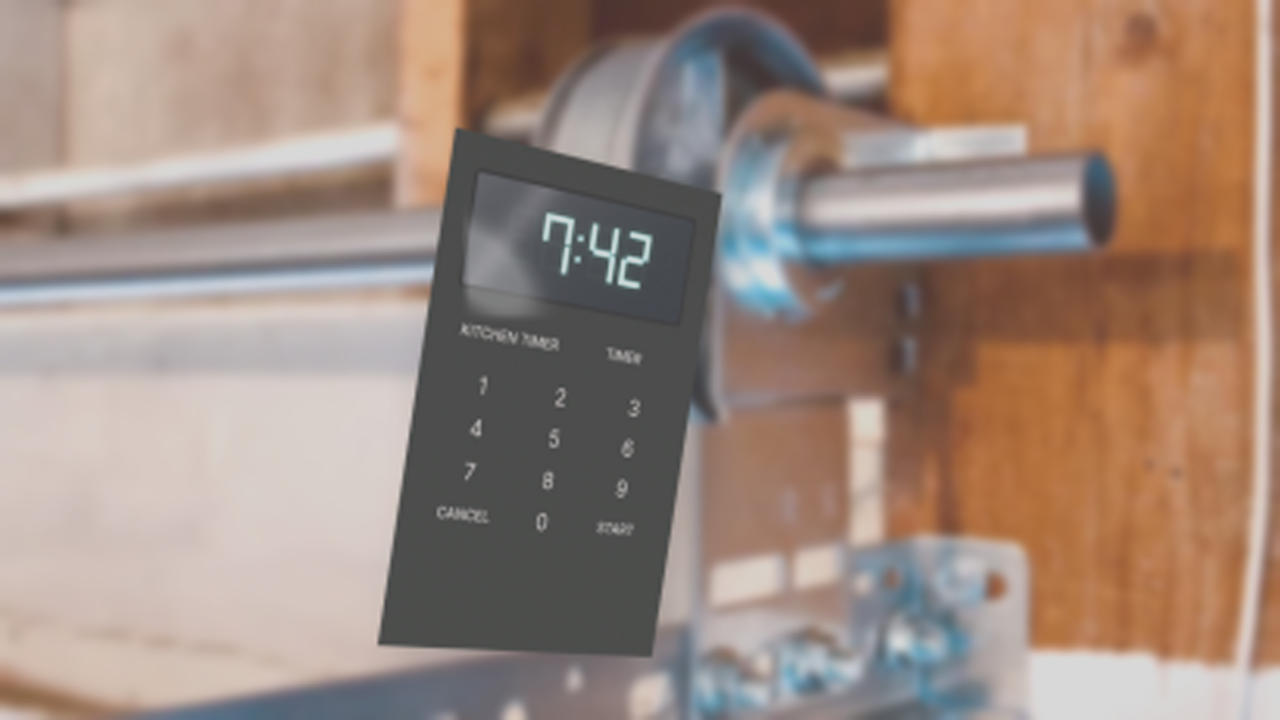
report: 7,42
